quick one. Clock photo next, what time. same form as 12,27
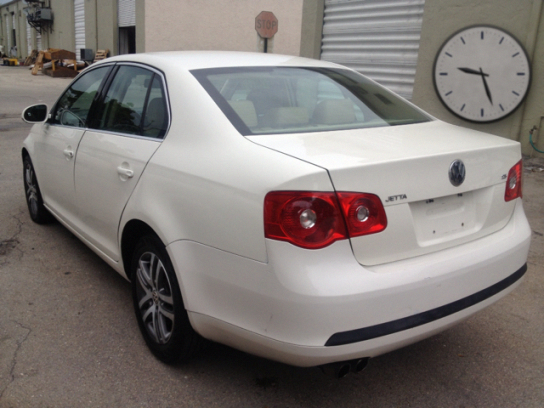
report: 9,27
